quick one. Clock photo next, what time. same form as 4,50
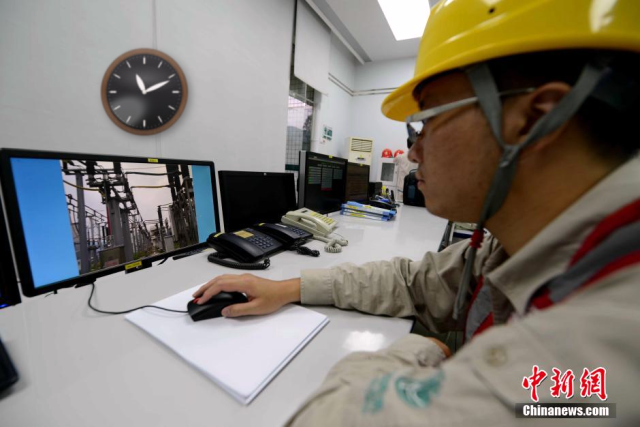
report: 11,11
